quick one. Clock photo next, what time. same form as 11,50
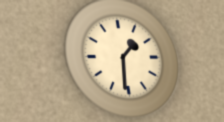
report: 1,31
